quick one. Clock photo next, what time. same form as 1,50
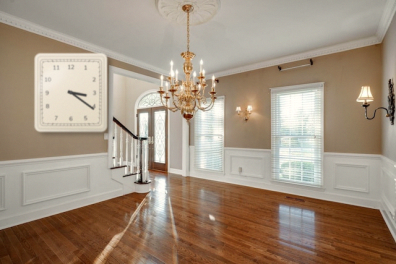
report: 3,21
